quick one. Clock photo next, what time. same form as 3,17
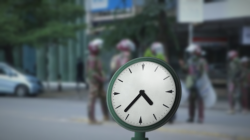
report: 4,37
